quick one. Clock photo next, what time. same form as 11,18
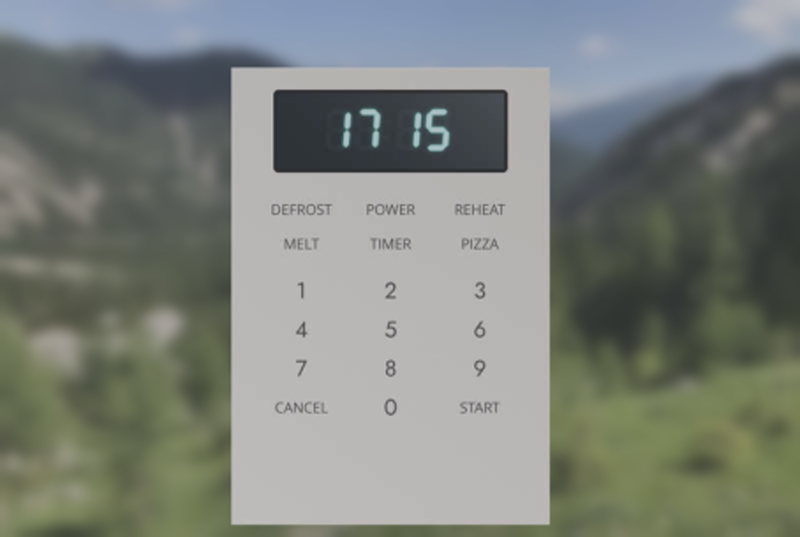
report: 17,15
